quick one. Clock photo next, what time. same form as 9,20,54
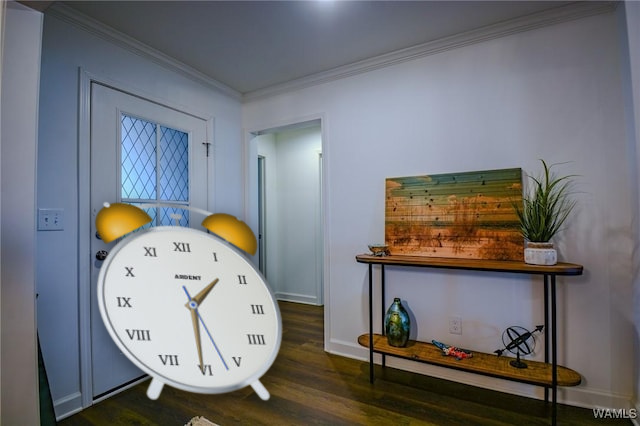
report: 1,30,27
